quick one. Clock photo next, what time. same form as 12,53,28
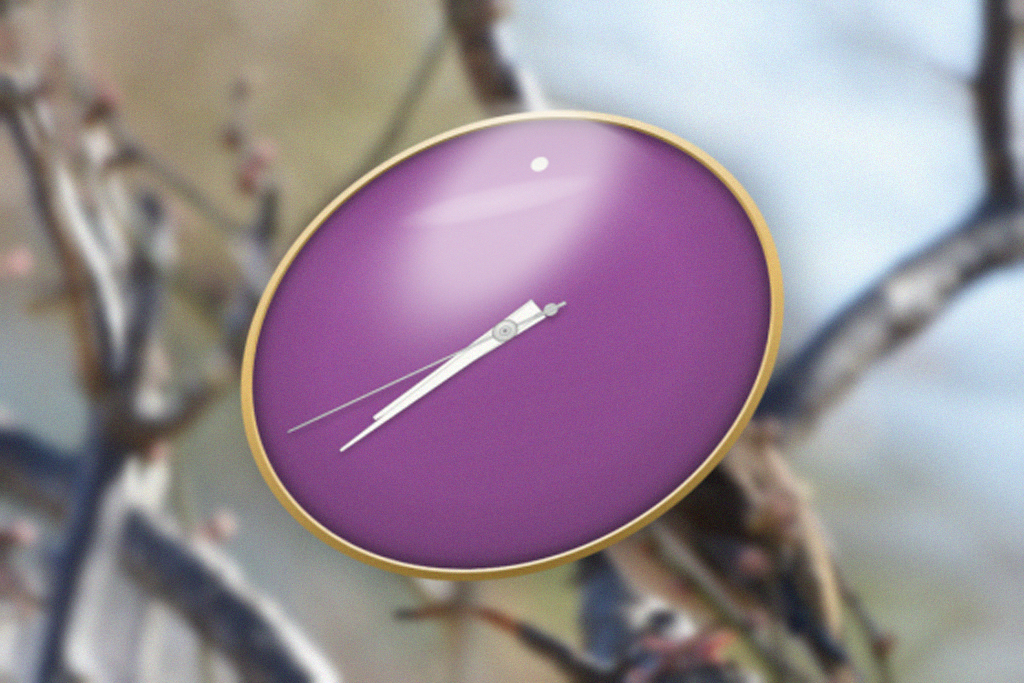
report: 7,37,40
